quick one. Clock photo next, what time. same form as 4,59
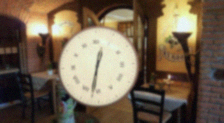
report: 12,32
